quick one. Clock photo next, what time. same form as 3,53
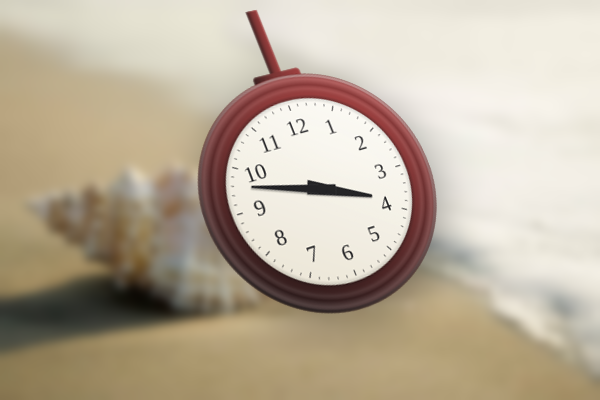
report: 3,48
